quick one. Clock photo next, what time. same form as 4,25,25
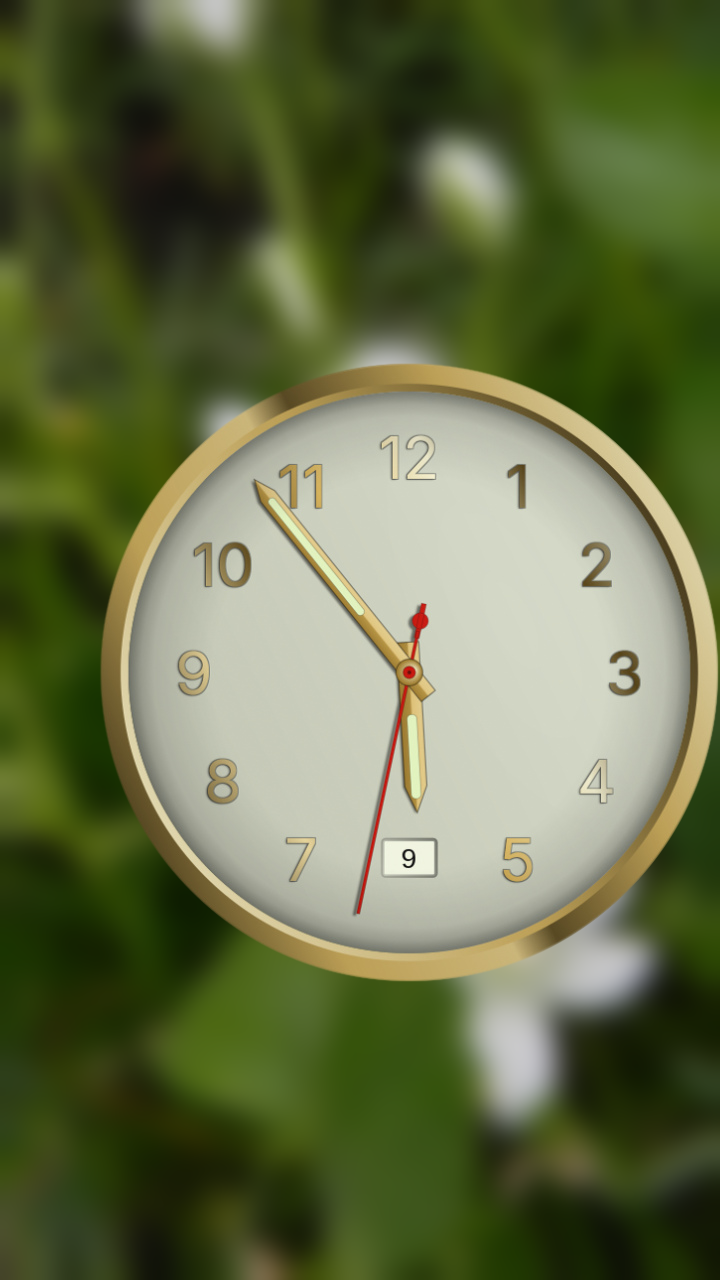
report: 5,53,32
